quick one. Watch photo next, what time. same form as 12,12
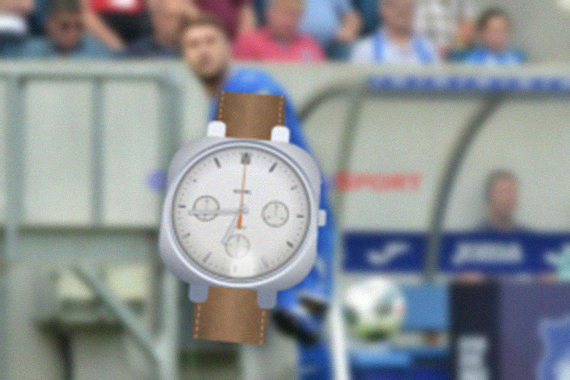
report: 6,44
